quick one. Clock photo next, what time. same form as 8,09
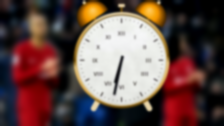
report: 6,32
